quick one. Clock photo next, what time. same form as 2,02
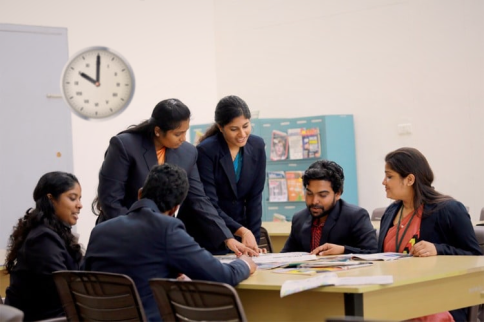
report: 10,00
